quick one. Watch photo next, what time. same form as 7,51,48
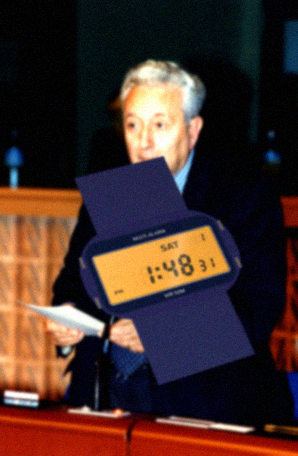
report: 1,48,31
